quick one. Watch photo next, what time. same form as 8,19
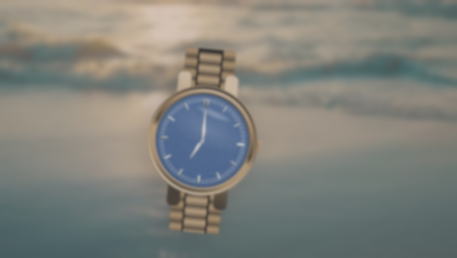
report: 7,00
